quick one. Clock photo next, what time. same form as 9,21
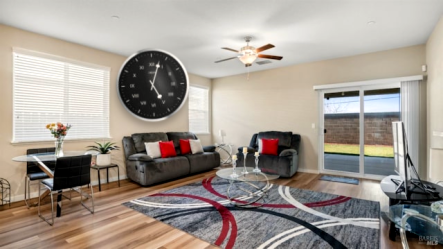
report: 5,03
